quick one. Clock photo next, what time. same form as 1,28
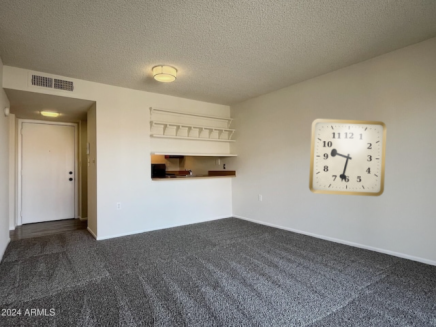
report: 9,32
